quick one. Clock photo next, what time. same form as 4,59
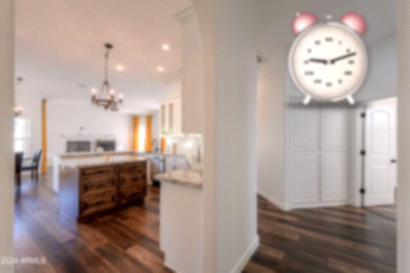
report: 9,12
